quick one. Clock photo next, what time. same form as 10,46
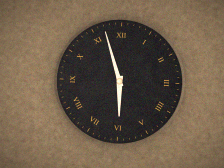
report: 5,57
